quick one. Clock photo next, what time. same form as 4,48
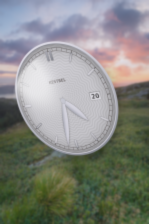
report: 4,32
